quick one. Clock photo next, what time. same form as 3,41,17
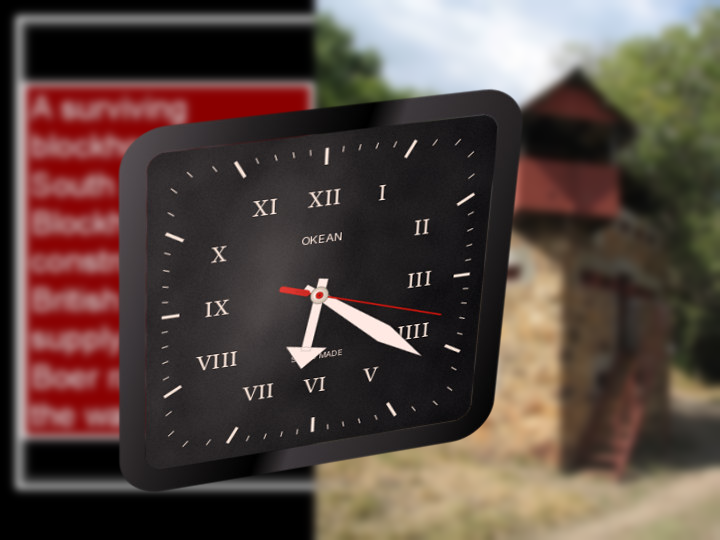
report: 6,21,18
